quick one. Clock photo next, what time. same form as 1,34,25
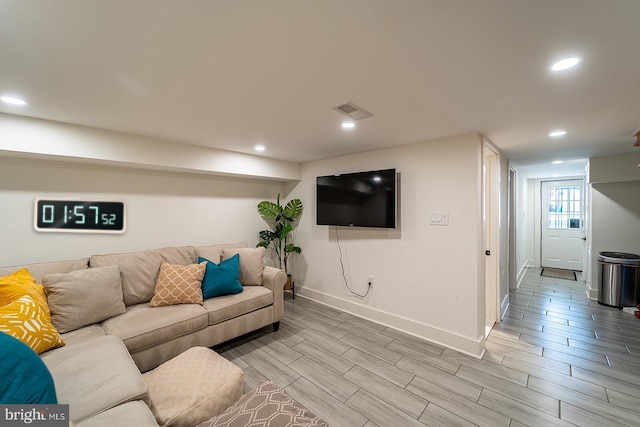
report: 1,57,52
